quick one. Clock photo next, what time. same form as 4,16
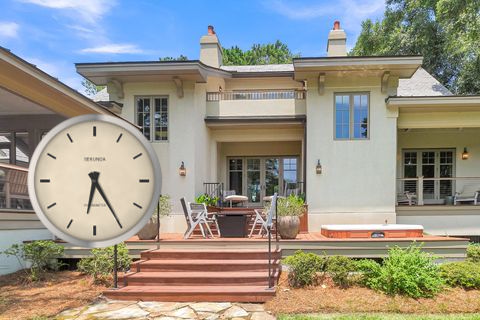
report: 6,25
